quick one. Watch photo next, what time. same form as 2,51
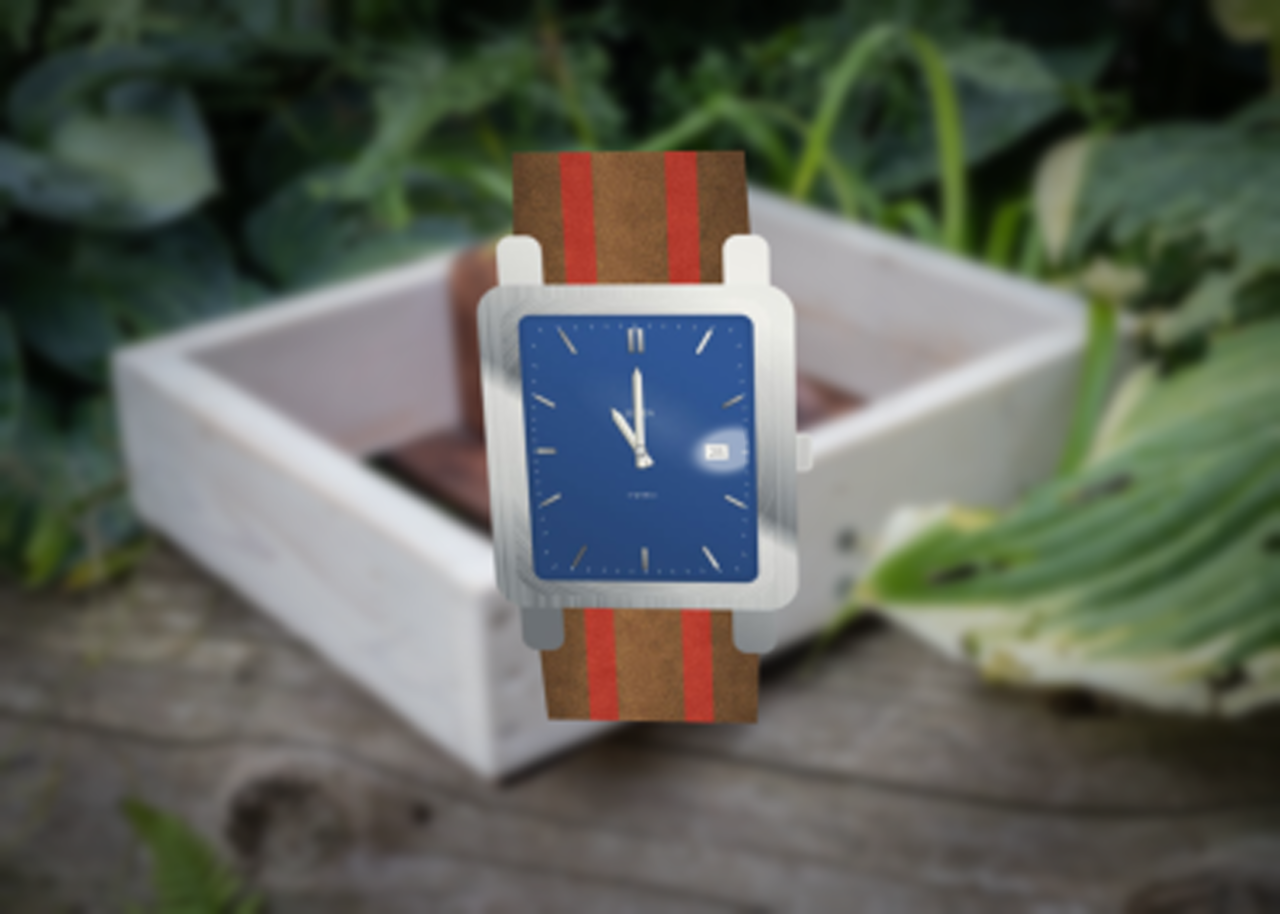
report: 11,00
